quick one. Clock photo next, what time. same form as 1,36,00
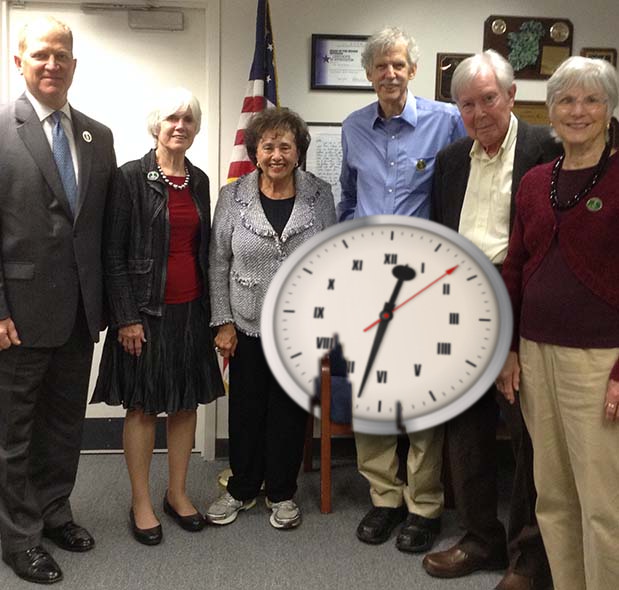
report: 12,32,08
